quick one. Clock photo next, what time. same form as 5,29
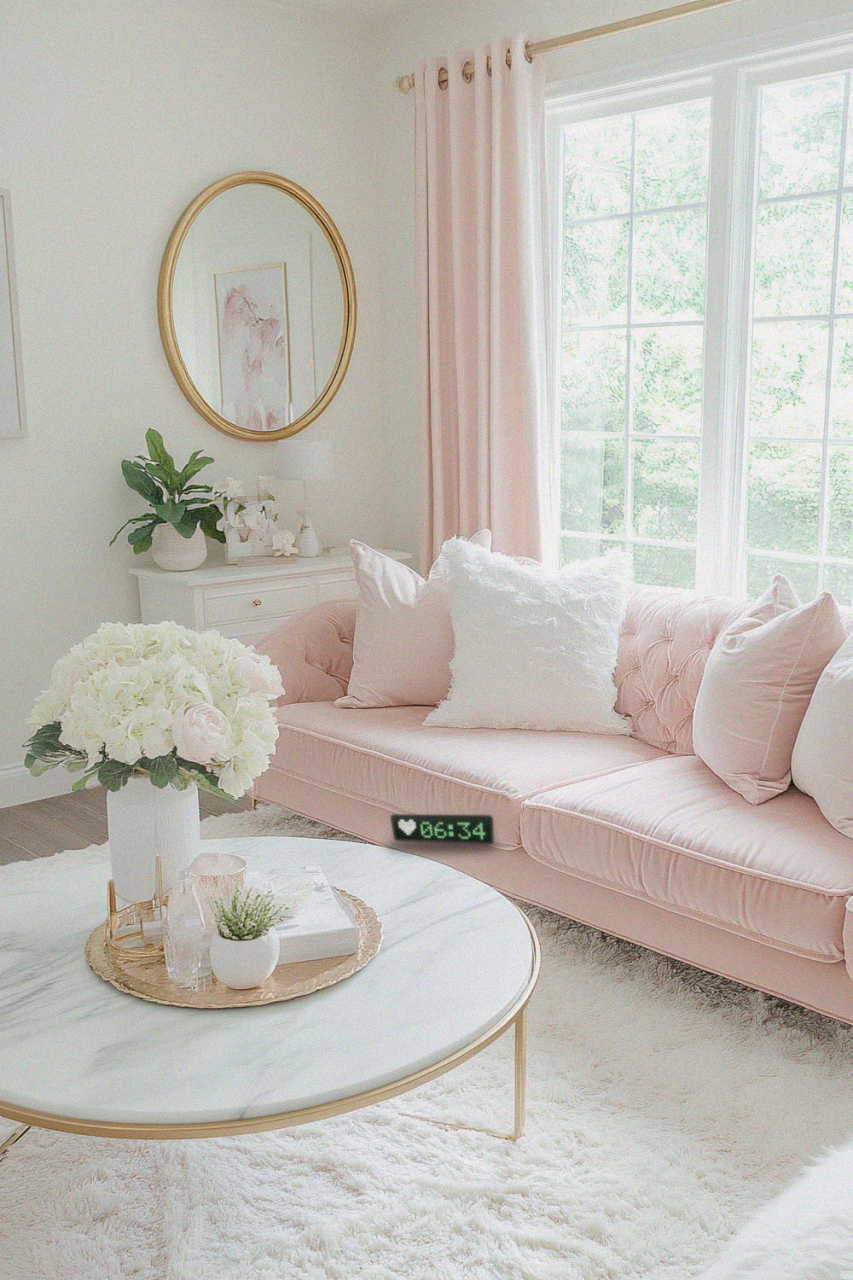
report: 6,34
